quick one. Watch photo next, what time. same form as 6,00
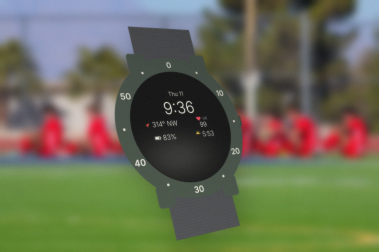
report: 9,36
